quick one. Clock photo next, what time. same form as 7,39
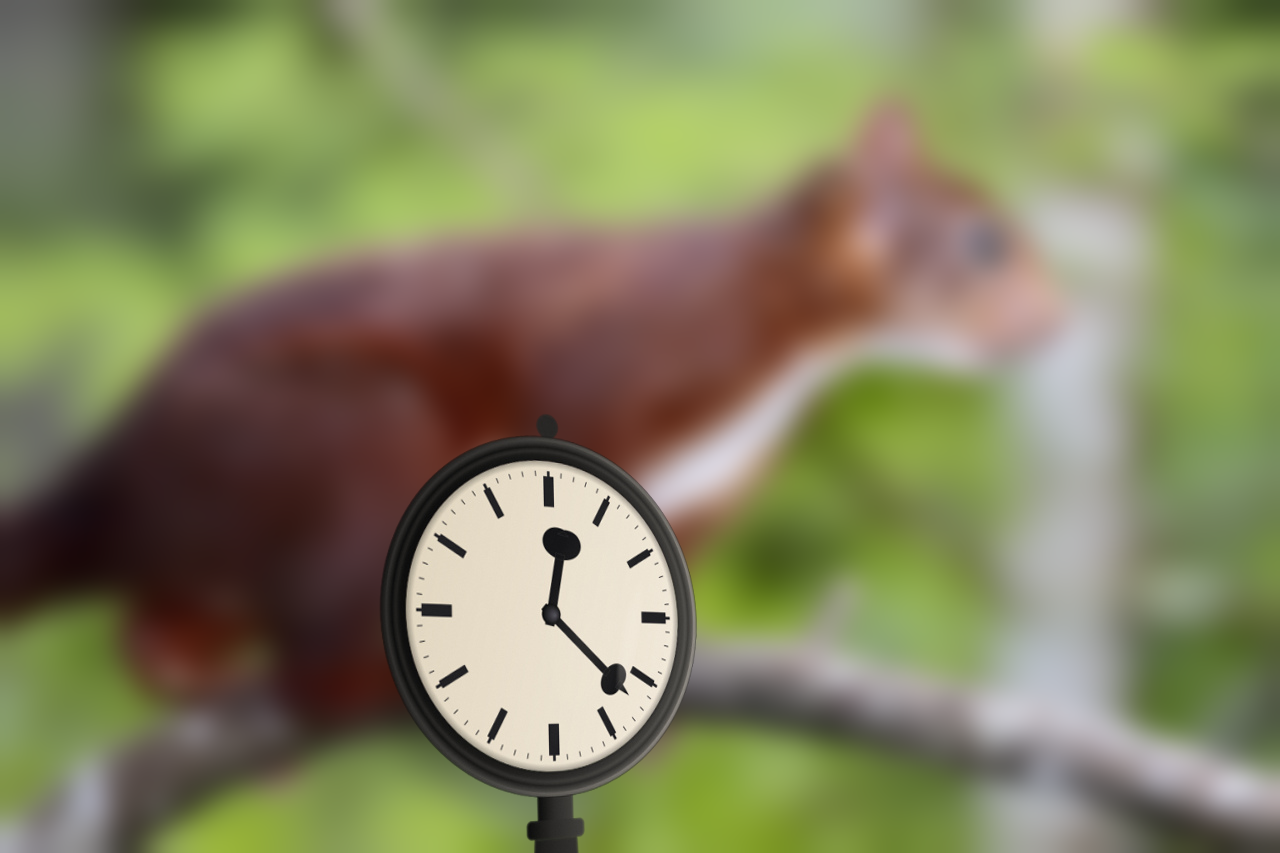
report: 12,22
